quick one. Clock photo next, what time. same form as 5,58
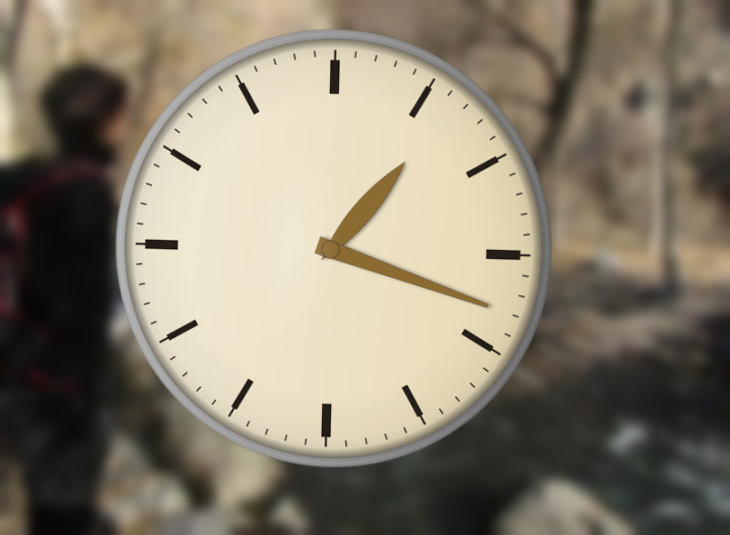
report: 1,18
